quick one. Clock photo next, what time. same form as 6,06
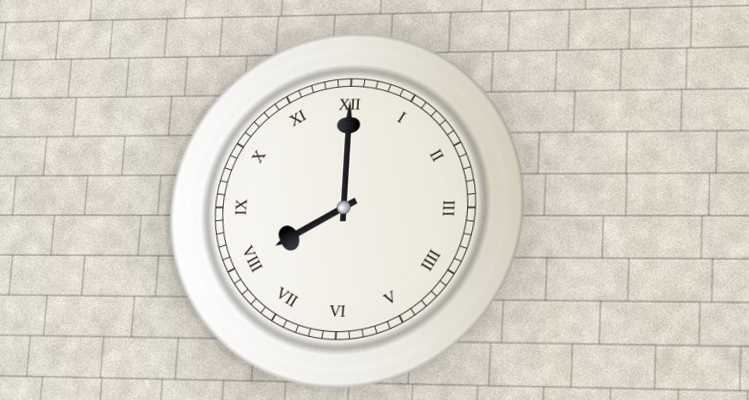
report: 8,00
